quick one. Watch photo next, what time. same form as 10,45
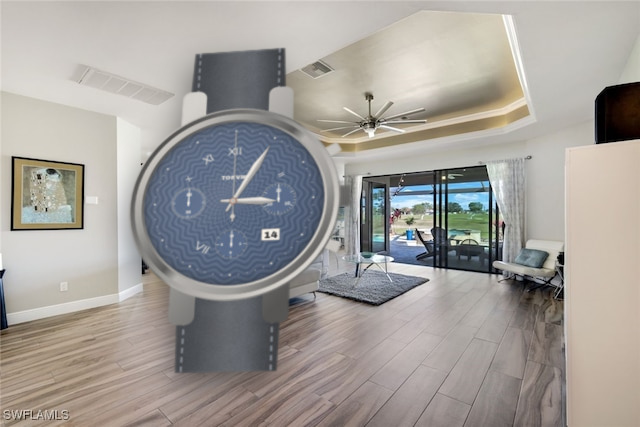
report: 3,05
